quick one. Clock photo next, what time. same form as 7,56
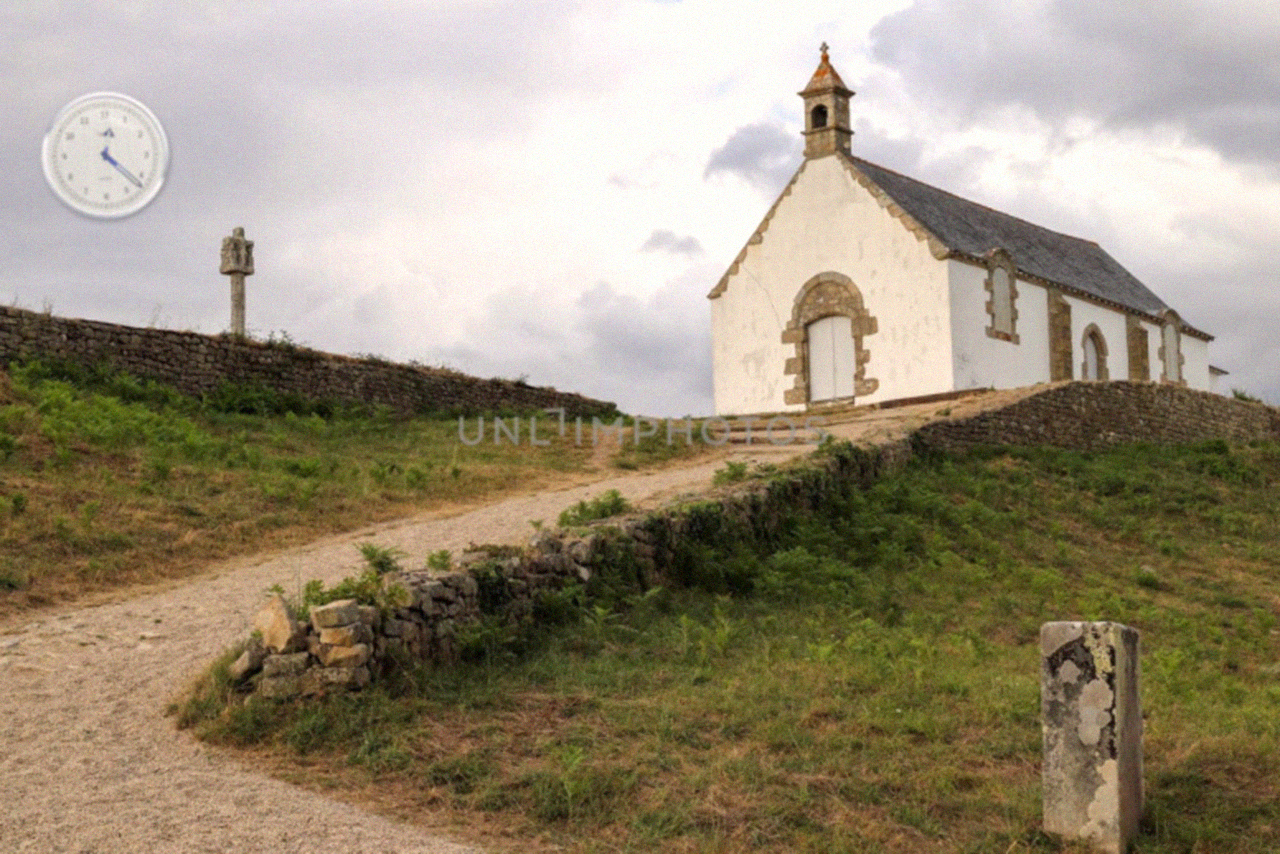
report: 12,22
